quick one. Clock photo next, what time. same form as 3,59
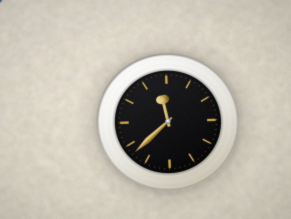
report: 11,38
